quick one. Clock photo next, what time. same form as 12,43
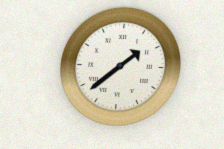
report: 1,38
